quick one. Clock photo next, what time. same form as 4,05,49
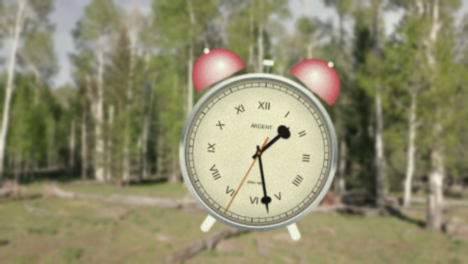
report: 1,27,34
